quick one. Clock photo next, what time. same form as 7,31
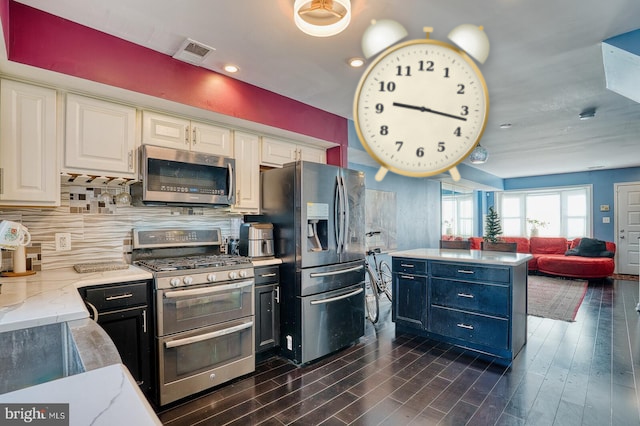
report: 9,17
